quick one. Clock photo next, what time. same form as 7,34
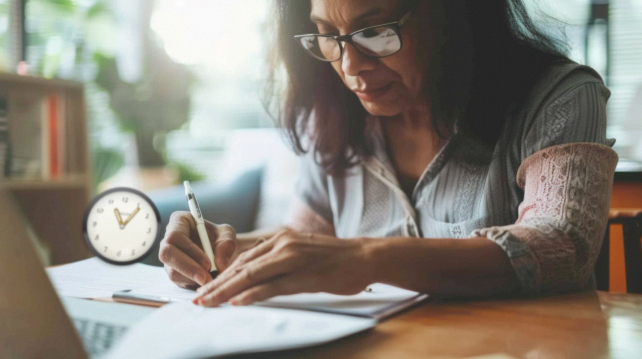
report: 11,06
